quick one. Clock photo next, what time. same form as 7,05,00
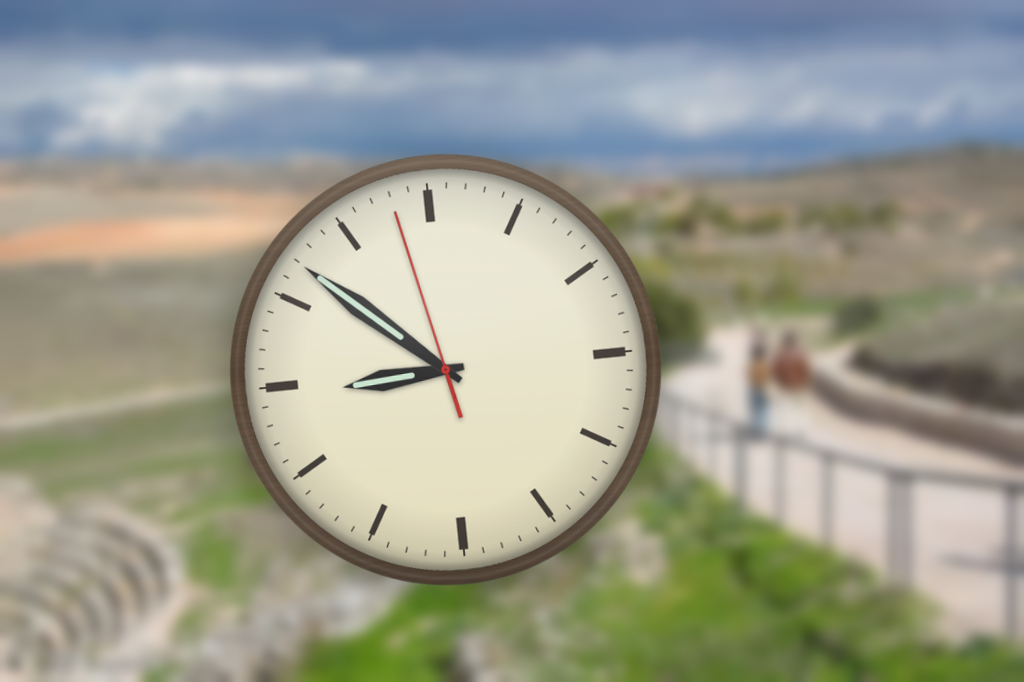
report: 8,51,58
